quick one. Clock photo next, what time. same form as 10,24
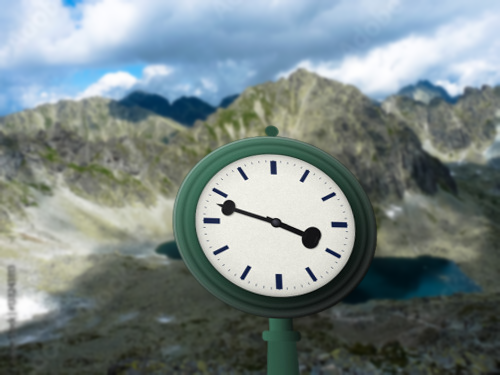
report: 3,48
